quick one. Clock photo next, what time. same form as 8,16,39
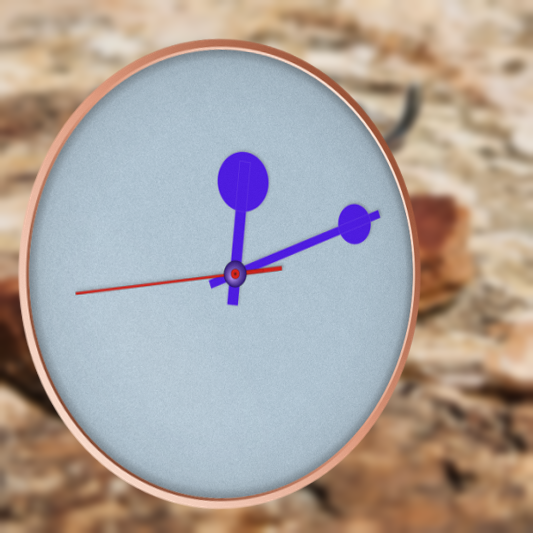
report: 12,11,44
